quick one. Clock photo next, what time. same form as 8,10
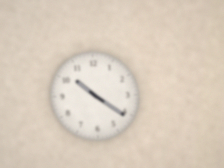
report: 10,21
